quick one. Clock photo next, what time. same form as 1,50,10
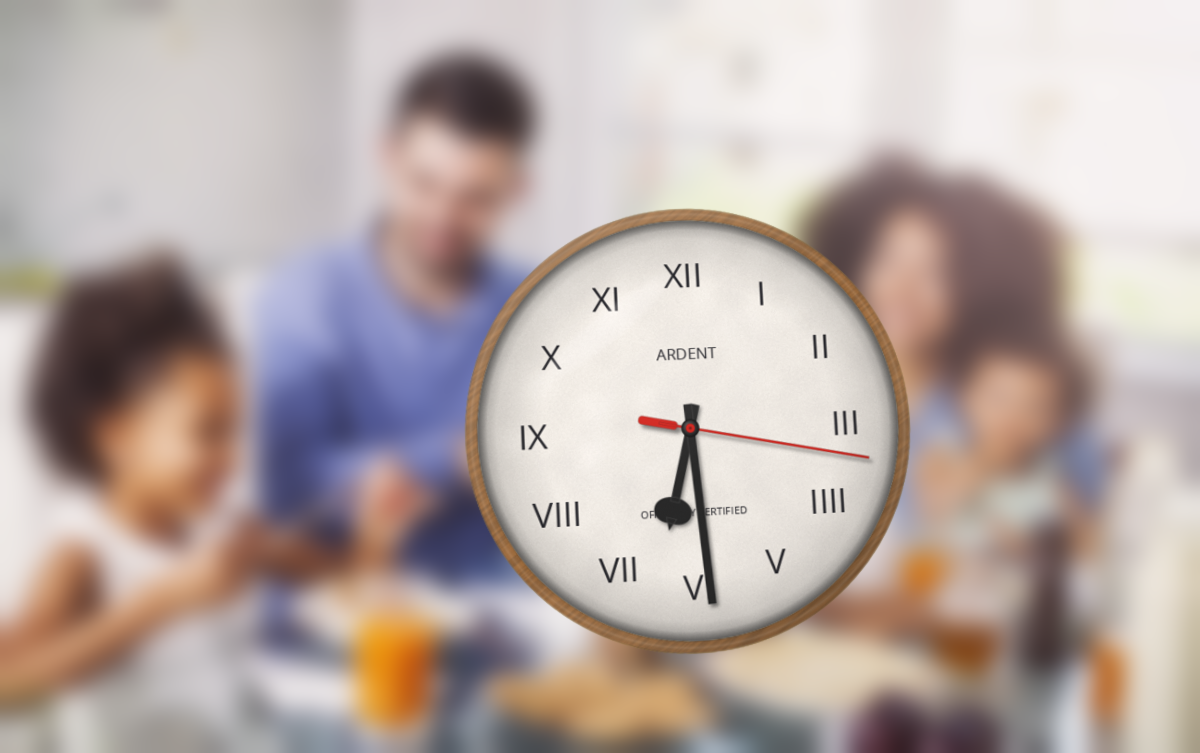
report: 6,29,17
